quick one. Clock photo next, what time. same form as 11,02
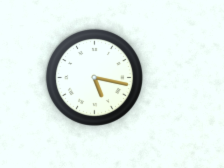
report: 5,17
